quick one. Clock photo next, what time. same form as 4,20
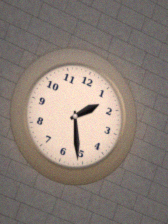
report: 1,26
